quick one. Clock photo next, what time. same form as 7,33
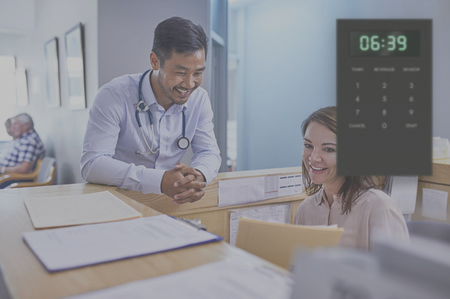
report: 6,39
